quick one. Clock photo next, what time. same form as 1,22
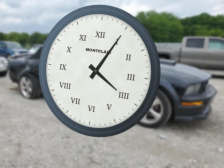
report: 4,05
